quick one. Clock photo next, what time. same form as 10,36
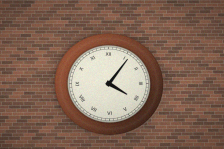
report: 4,06
